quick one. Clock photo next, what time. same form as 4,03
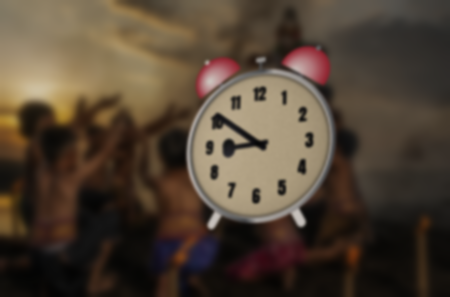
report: 8,51
